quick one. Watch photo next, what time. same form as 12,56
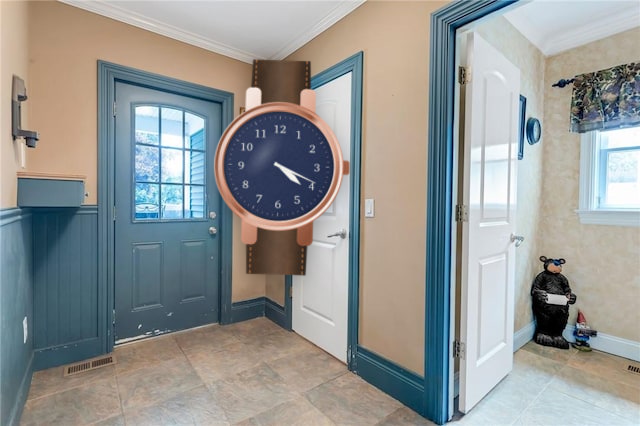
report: 4,19
